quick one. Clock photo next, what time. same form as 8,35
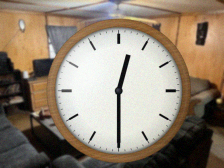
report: 12,30
